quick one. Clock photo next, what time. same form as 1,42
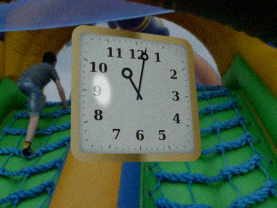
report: 11,02
